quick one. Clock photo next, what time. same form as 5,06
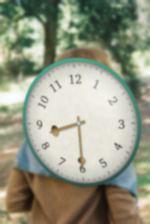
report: 8,30
